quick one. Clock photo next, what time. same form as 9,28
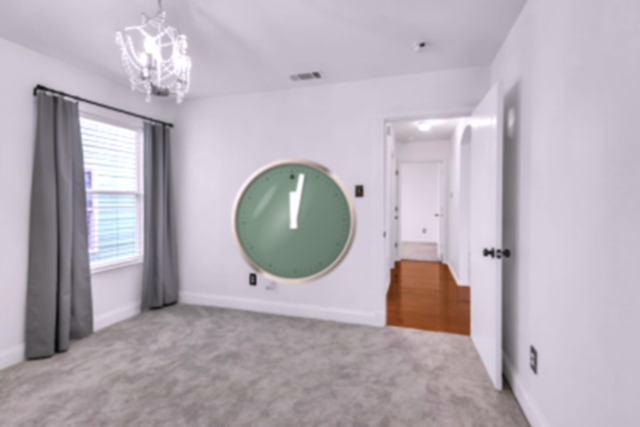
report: 12,02
